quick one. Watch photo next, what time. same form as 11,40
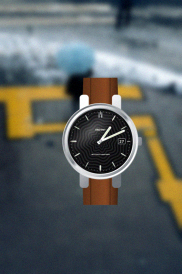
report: 1,11
